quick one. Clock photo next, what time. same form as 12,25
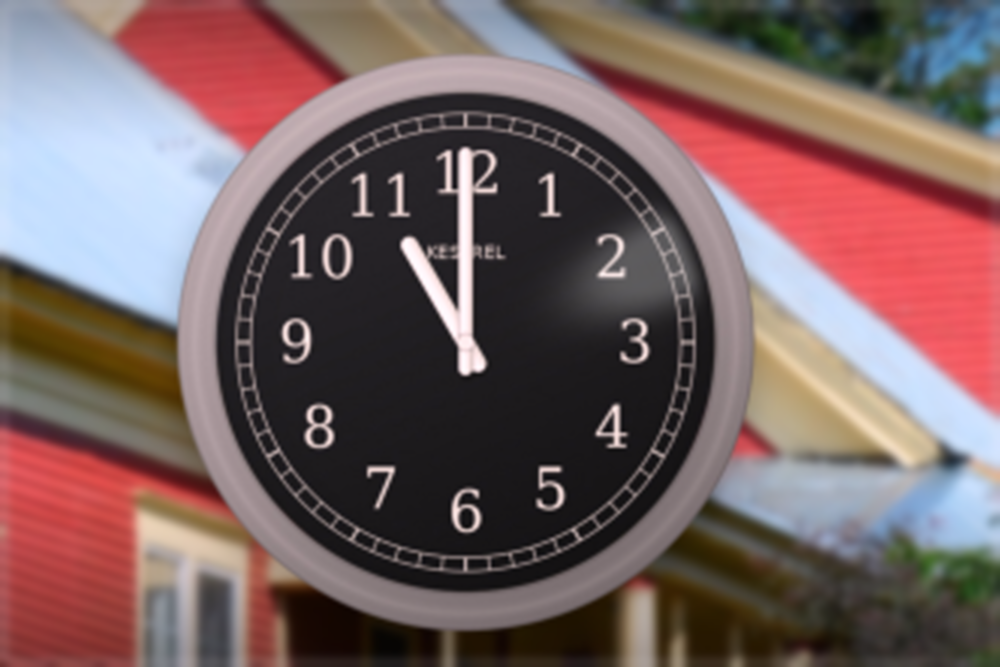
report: 11,00
